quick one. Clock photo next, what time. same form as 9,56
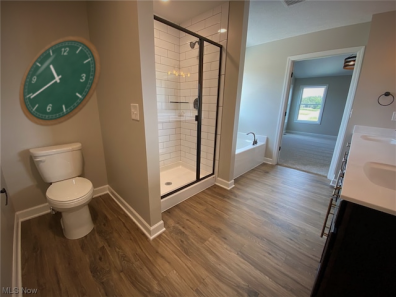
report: 10,39
